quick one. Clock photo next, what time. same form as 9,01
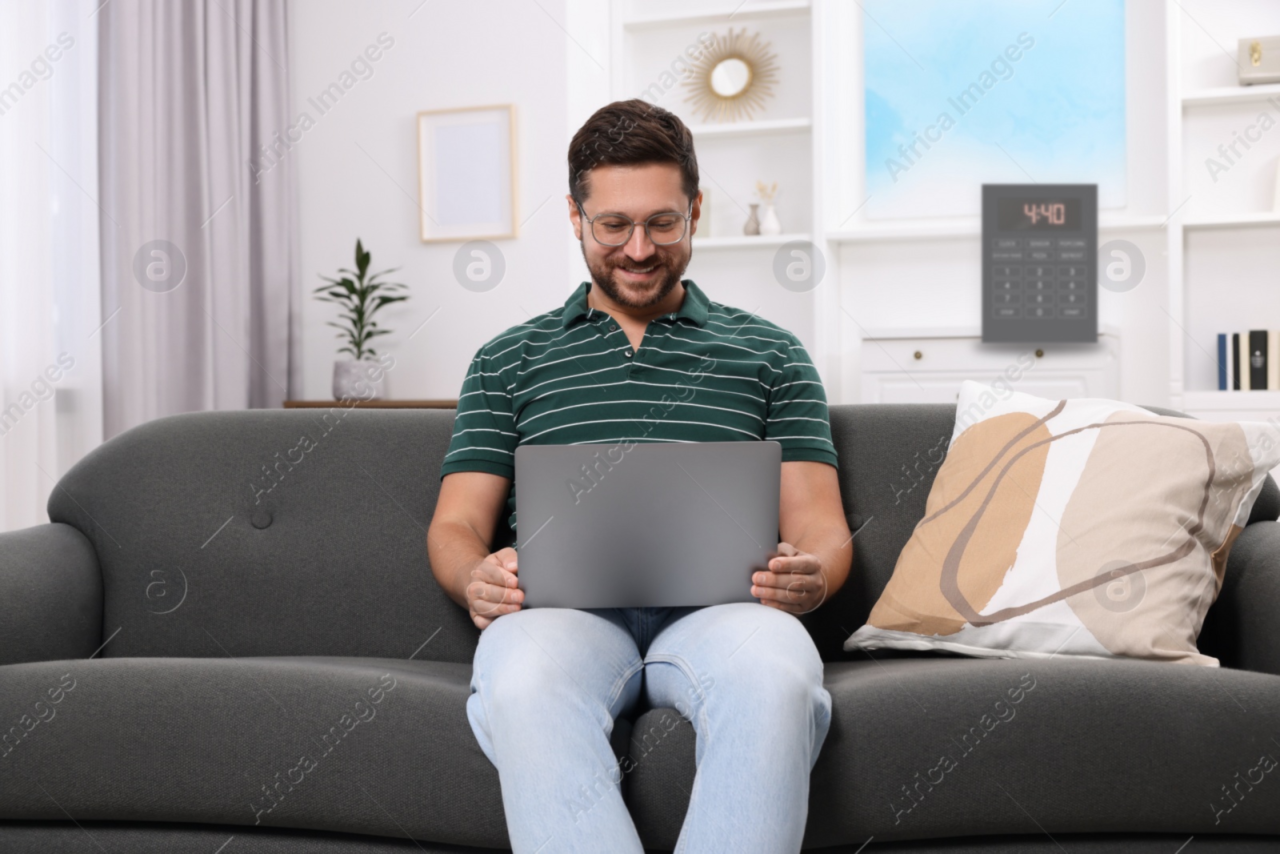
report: 4,40
